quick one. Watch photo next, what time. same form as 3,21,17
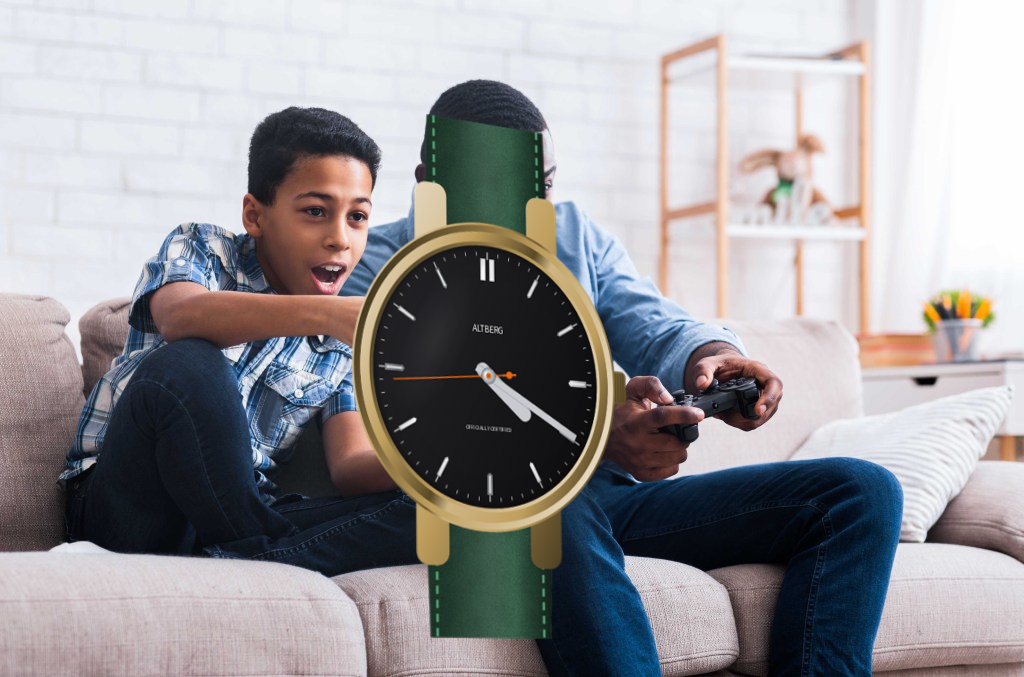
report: 4,19,44
